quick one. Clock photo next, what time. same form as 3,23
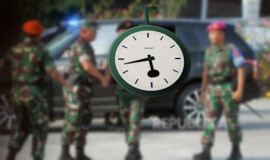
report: 5,43
